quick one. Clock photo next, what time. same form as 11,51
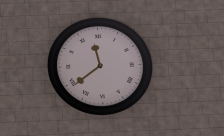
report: 11,39
